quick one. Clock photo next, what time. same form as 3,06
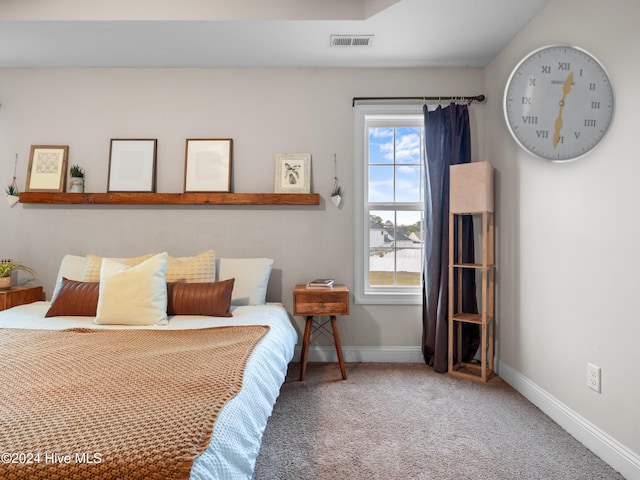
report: 12,31
